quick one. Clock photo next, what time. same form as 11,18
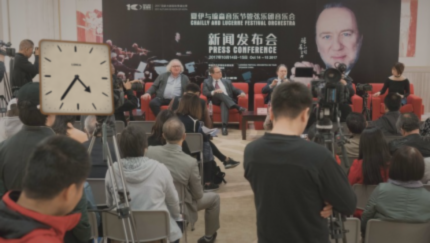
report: 4,36
